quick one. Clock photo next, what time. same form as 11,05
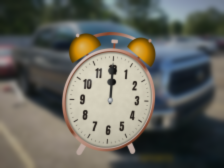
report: 12,00
